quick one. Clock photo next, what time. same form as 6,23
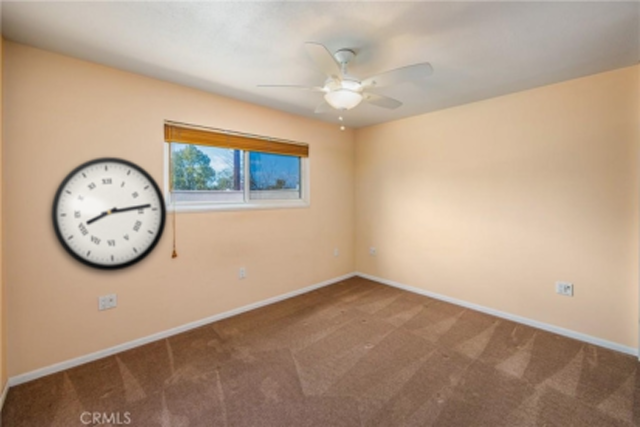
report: 8,14
